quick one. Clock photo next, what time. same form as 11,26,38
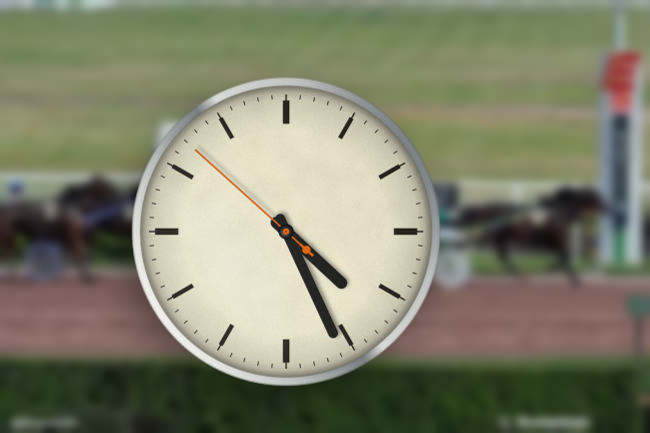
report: 4,25,52
